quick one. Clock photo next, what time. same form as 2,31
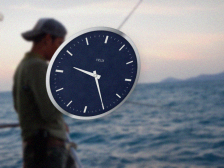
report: 9,25
